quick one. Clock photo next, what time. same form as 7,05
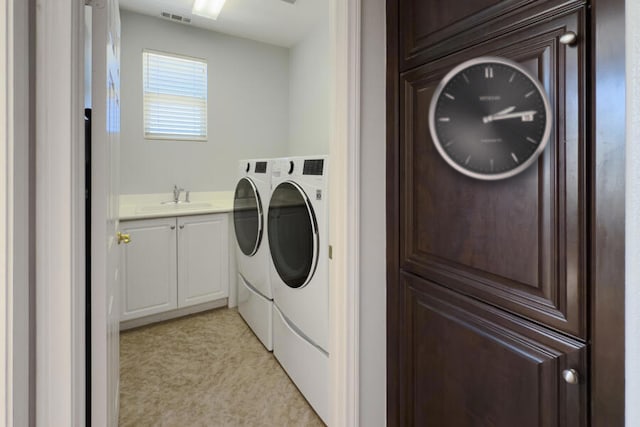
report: 2,14
